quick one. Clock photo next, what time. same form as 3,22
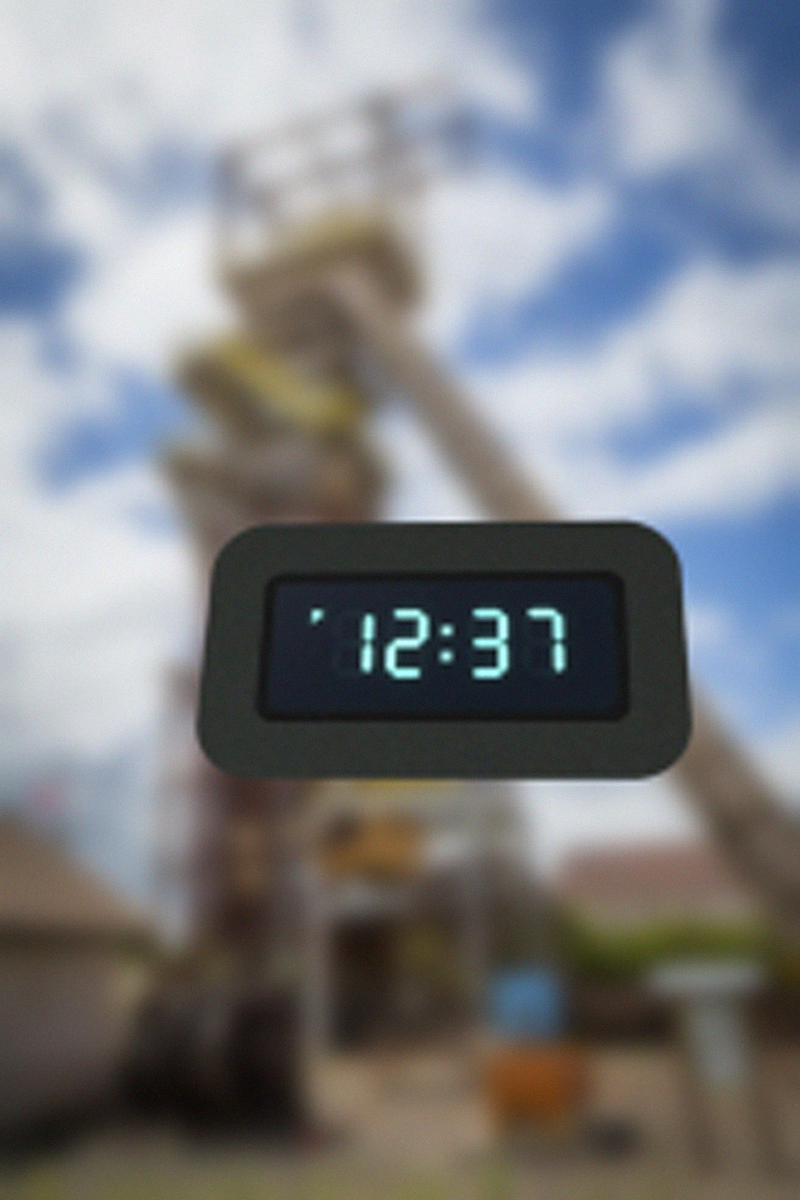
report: 12,37
